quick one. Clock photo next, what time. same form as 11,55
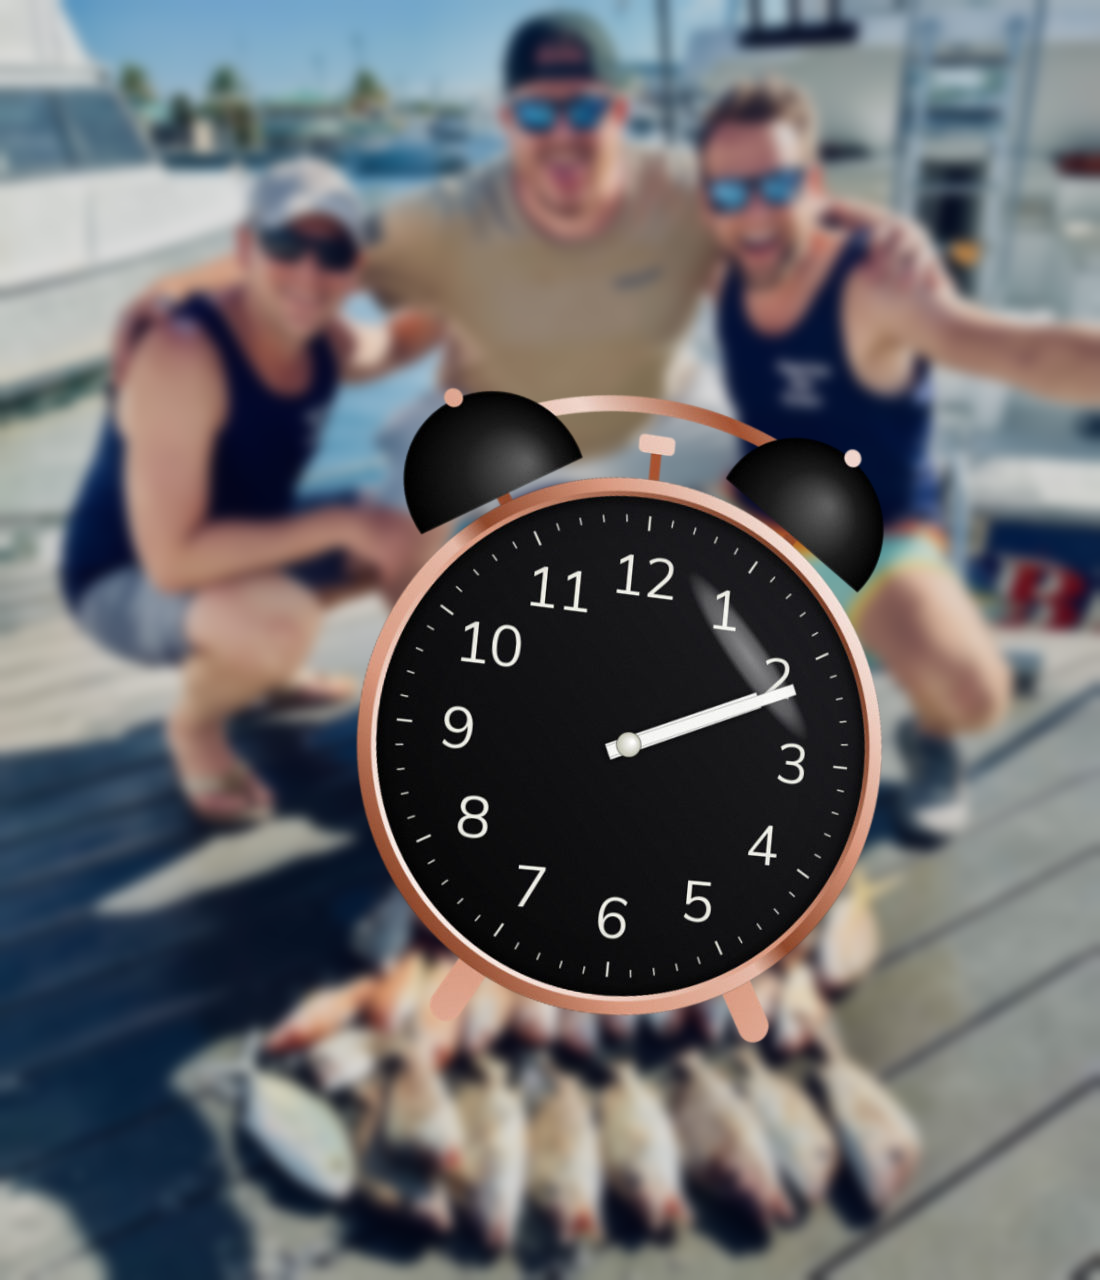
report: 2,11
